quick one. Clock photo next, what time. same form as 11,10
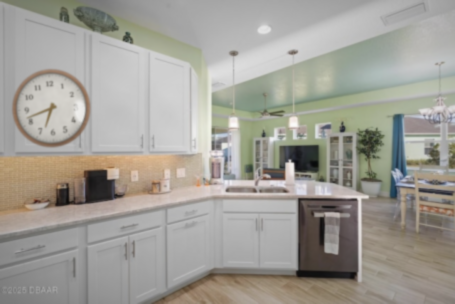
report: 6,42
